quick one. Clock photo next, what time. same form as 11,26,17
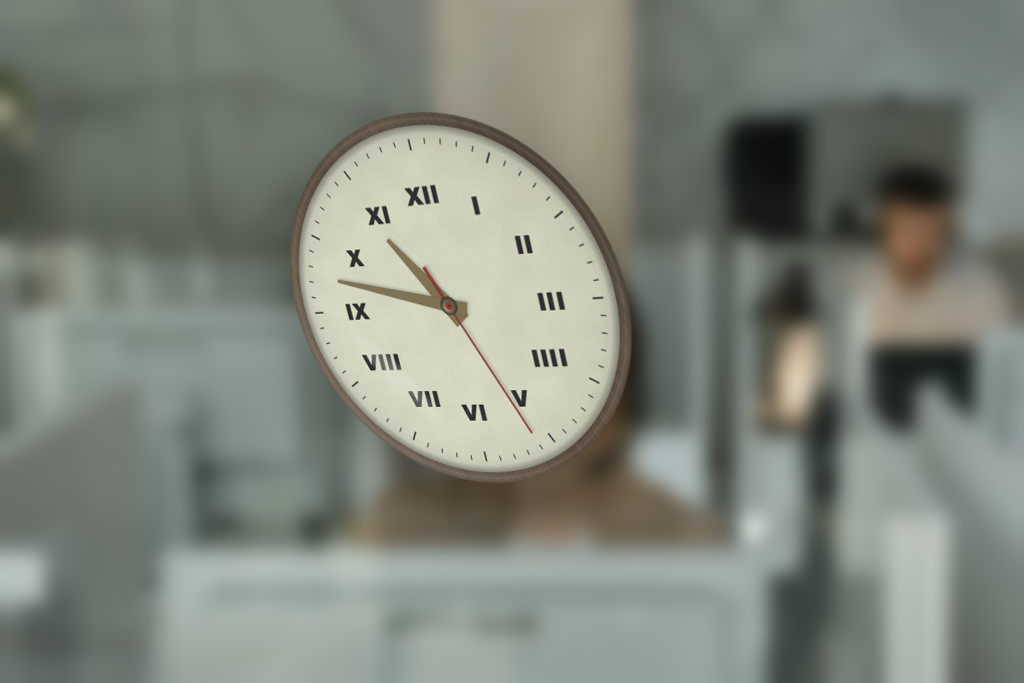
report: 10,47,26
